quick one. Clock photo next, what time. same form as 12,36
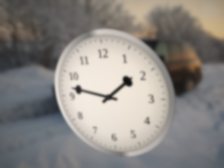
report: 1,47
